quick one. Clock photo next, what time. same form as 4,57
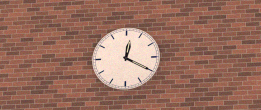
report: 12,20
